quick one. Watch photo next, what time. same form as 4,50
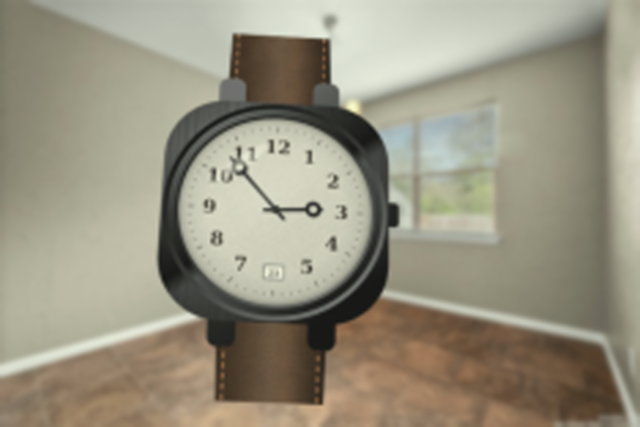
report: 2,53
